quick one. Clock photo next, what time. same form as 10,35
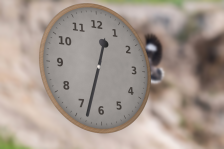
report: 12,33
